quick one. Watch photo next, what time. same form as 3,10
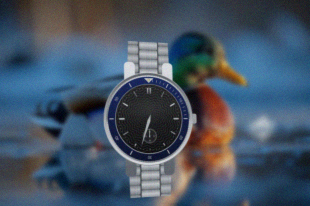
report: 6,33
